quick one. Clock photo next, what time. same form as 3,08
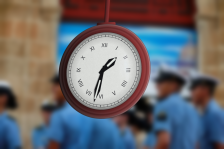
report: 1,32
